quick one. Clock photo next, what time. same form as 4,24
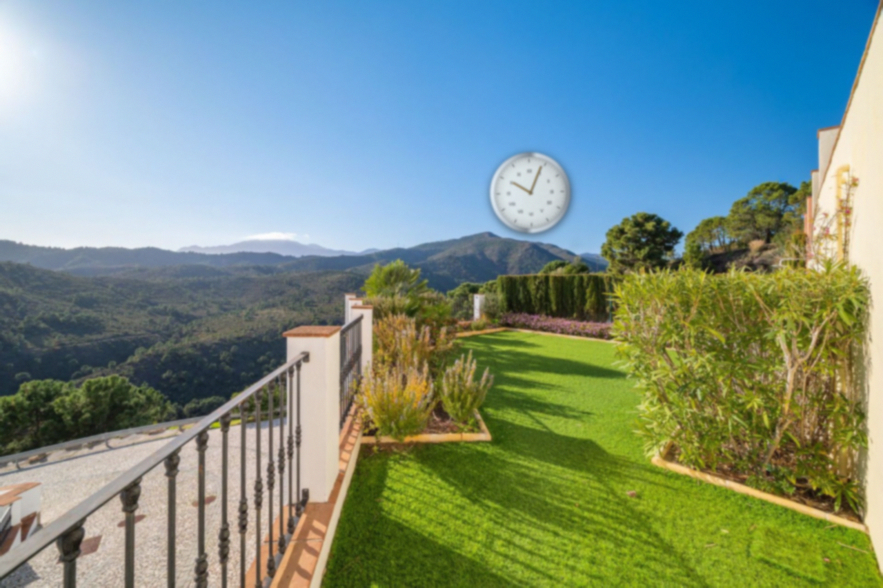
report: 10,04
